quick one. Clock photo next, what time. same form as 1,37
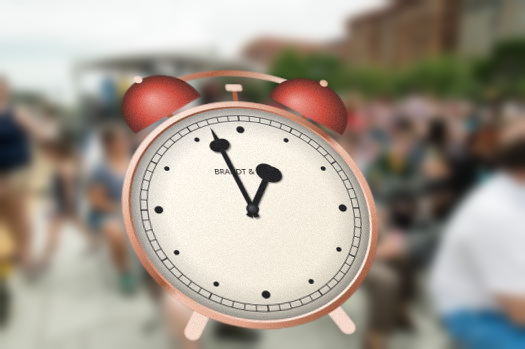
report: 12,57
